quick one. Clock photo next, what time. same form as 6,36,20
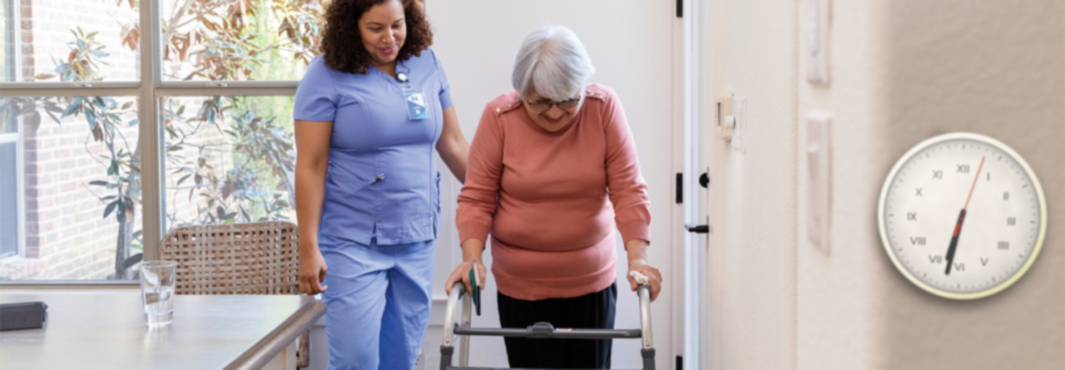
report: 6,32,03
